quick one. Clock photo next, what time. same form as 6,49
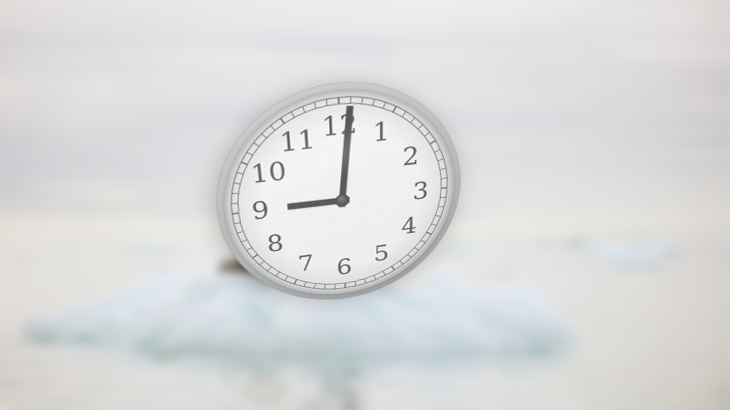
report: 9,01
